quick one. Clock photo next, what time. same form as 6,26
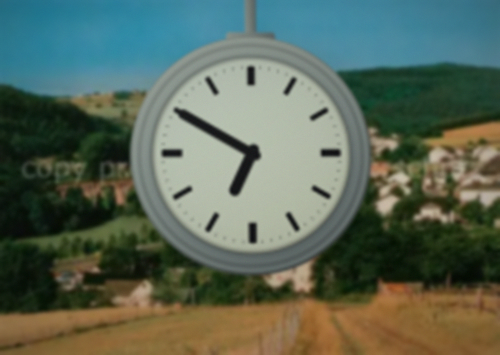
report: 6,50
